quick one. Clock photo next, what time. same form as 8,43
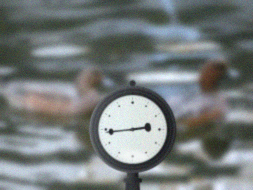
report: 2,44
